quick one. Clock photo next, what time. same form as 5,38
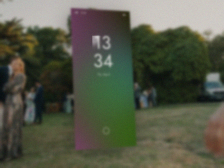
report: 13,34
